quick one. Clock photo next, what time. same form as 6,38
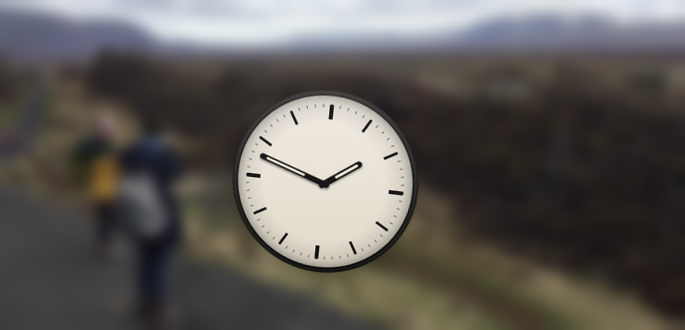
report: 1,48
